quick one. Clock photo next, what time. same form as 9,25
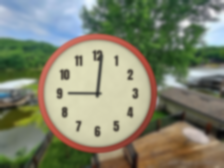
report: 9,01
